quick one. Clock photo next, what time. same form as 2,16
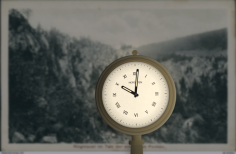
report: 10,01
